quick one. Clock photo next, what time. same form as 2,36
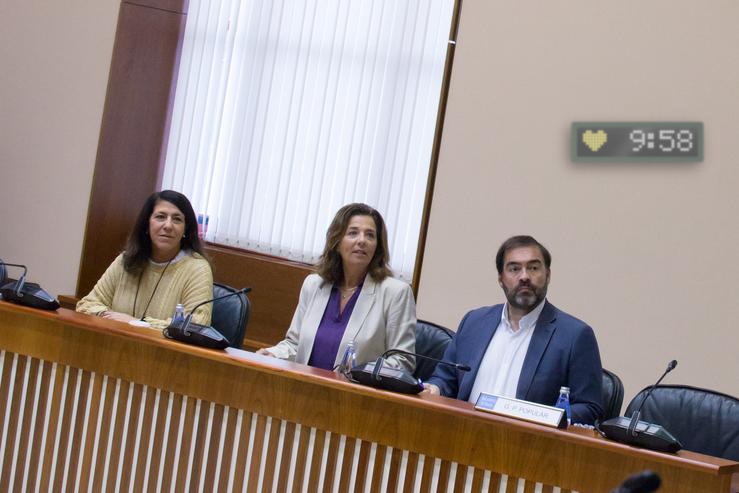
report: 9,58
